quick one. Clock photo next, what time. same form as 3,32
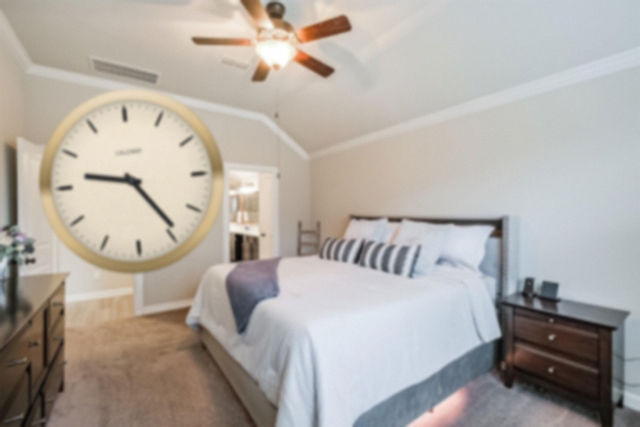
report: 9,24
